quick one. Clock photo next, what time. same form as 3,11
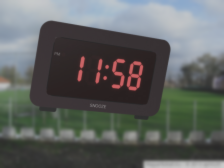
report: 11,58
